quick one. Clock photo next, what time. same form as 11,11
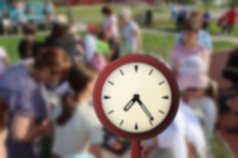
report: 7,24
